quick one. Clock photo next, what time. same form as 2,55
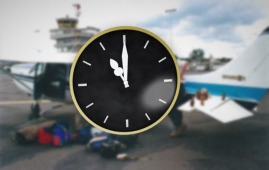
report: 11,00
